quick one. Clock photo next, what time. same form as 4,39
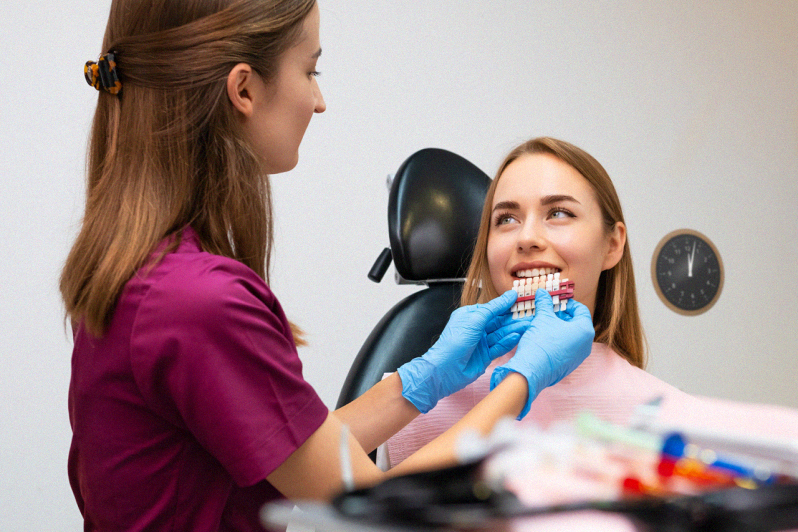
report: 12,03
